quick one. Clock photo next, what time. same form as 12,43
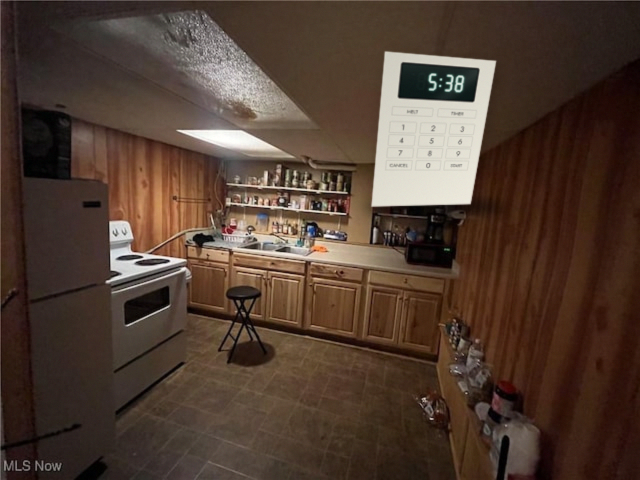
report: 5,38
